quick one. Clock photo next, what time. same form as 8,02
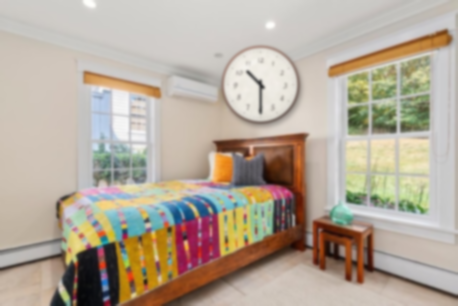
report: 10,30
